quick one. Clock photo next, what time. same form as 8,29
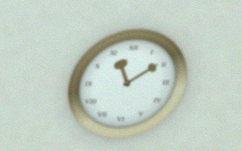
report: 11,09
